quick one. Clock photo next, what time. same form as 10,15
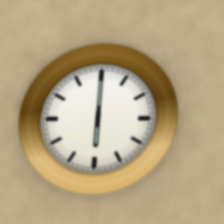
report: 6,00
